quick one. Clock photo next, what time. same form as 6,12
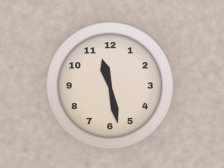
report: 11,28
